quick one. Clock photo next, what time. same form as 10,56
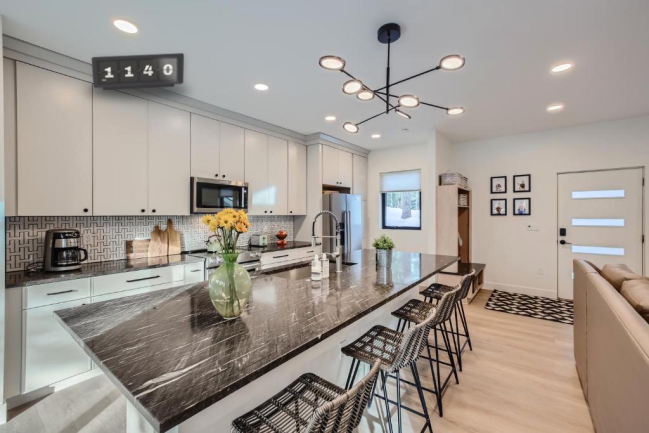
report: 11,40
